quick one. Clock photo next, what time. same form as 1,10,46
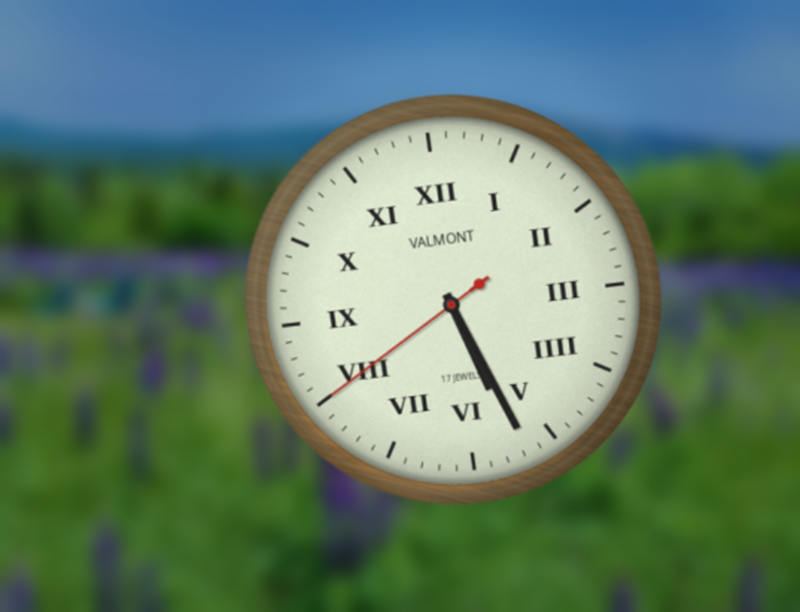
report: 5,26,40
